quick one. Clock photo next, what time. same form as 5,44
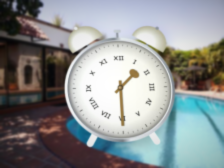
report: 1,30
